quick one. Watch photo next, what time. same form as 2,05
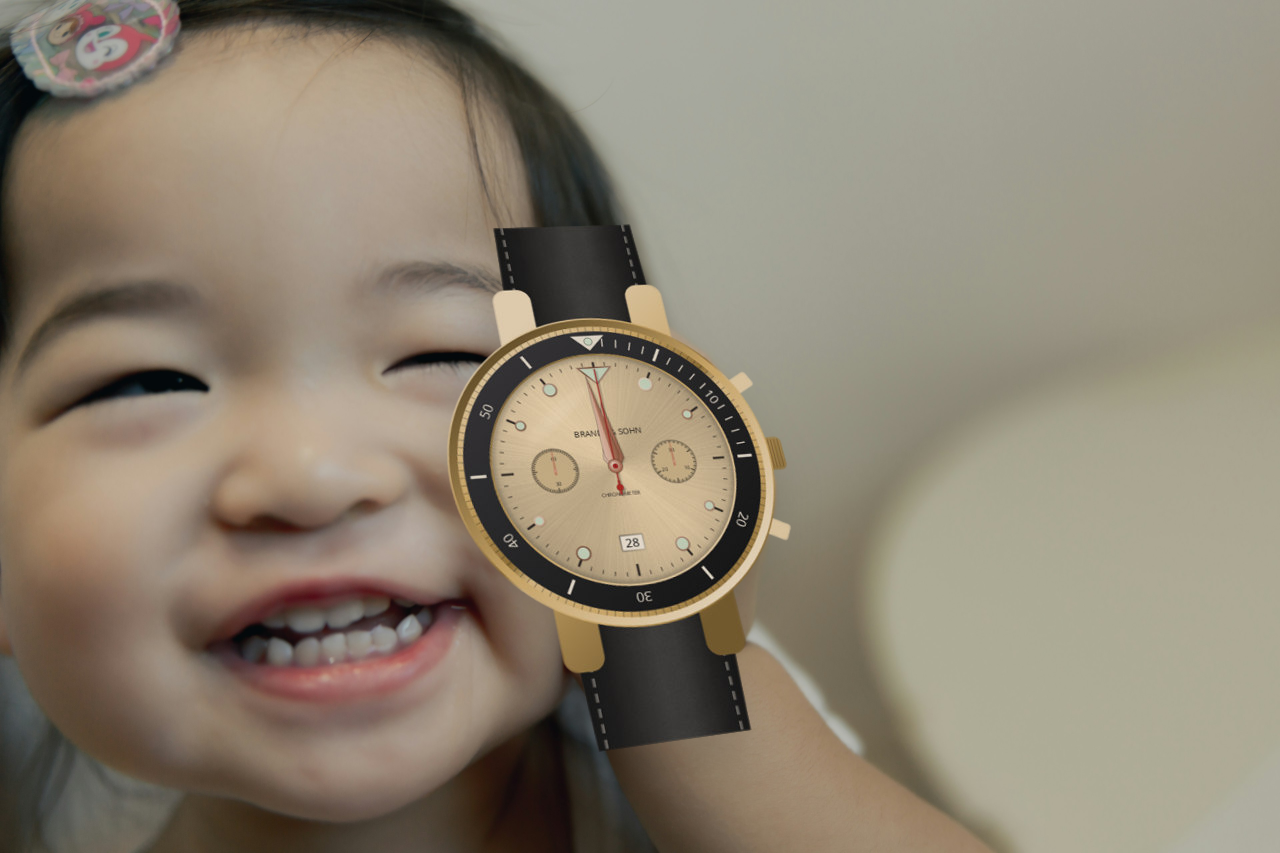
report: 11,59
